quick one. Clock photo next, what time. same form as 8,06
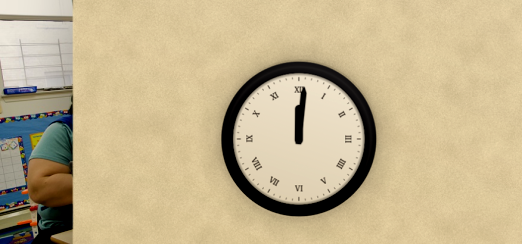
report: 12,01
